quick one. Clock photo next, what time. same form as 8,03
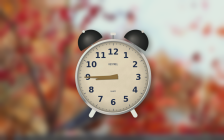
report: 8,45
